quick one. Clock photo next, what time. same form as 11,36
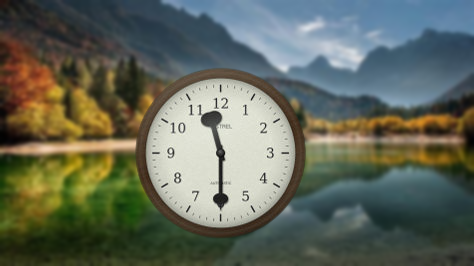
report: 11,30
